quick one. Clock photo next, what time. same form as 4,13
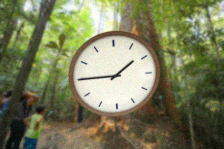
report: 1,45
